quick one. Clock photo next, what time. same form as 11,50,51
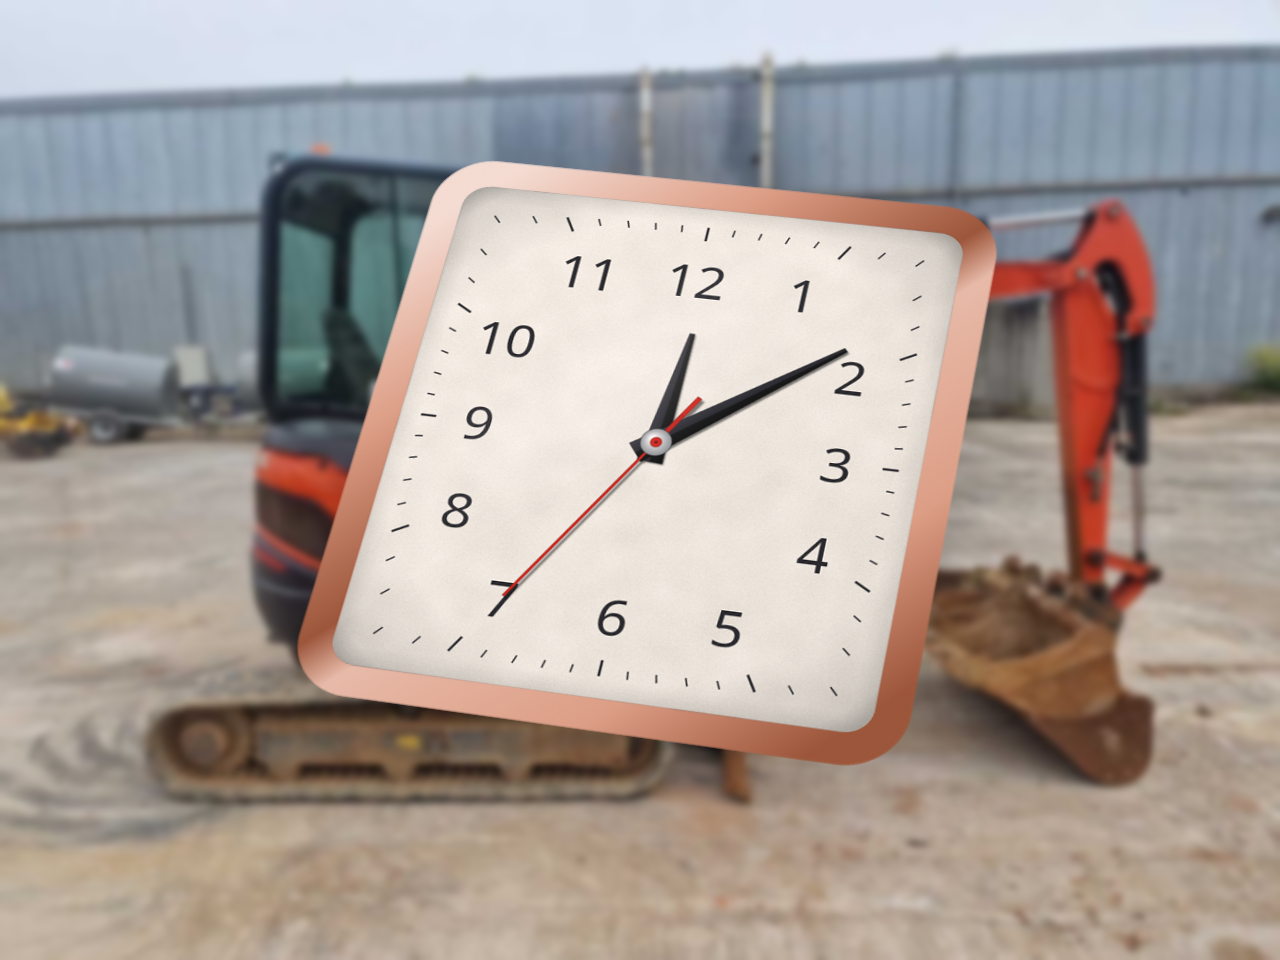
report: 12,08,35
